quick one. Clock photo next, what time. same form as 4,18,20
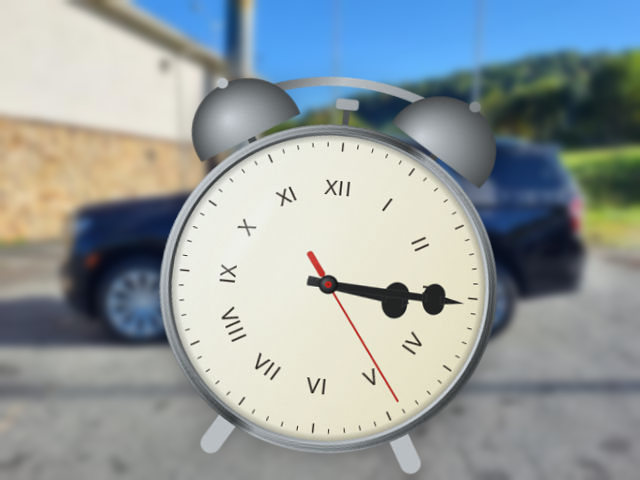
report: 3,15,24
